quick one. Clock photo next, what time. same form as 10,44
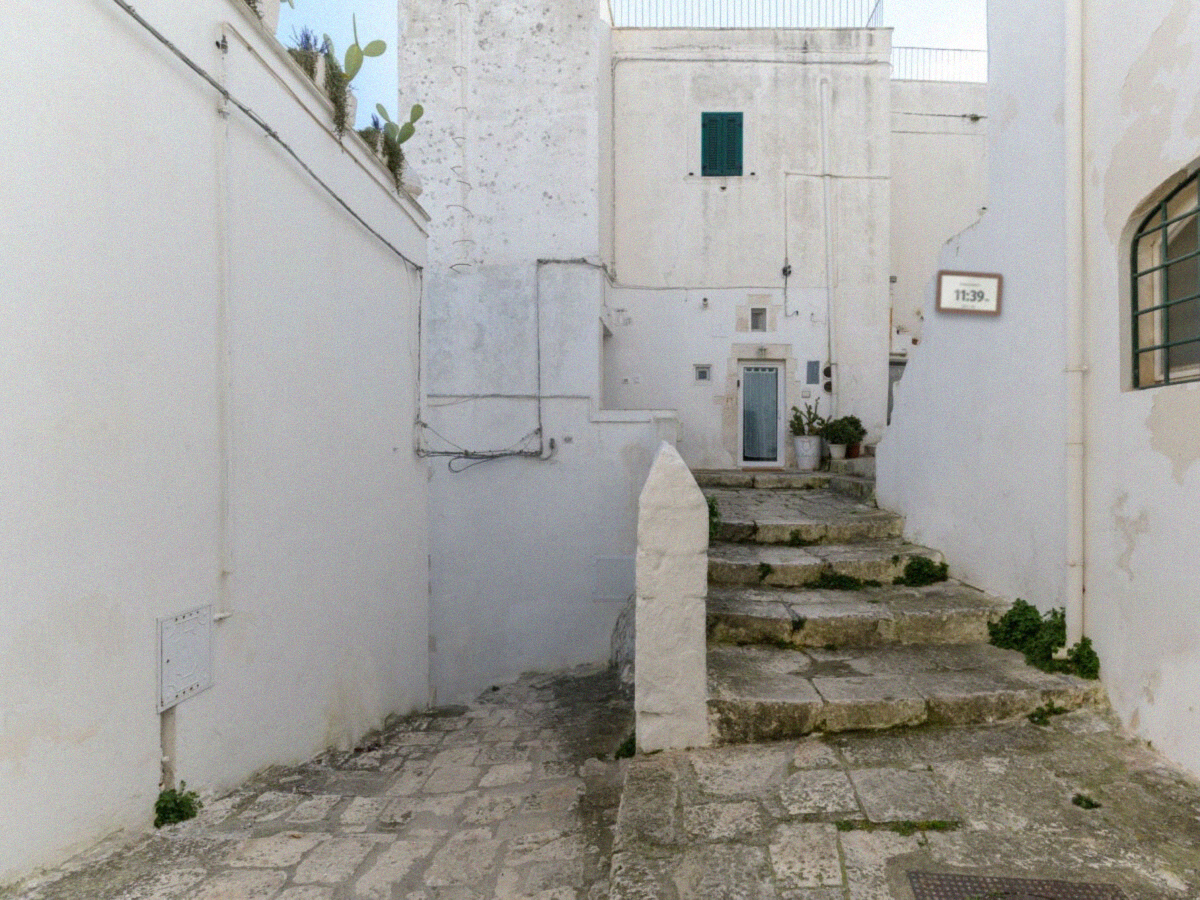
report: 11,39
